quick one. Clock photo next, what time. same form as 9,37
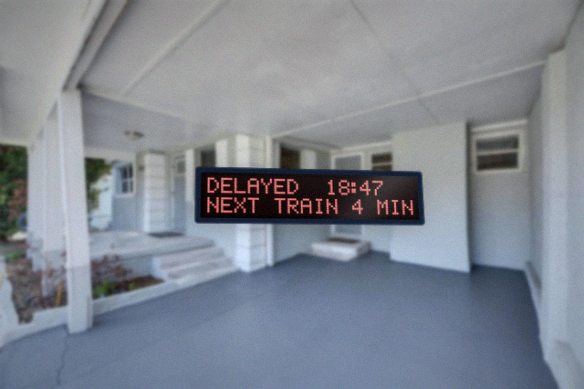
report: 18,47
